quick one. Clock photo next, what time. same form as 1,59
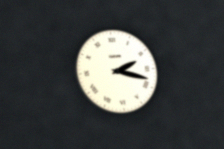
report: 2,18
